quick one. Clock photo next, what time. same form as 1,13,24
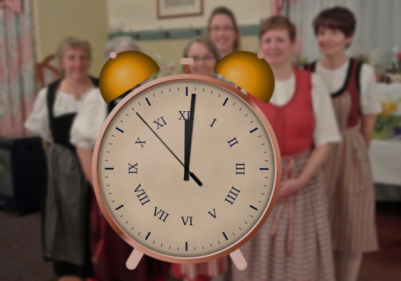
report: 12,00,53
